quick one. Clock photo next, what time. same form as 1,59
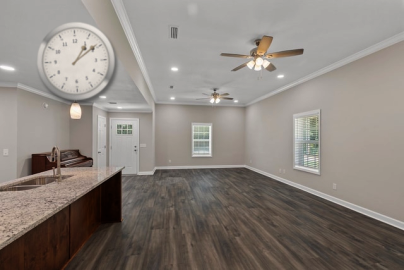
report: 1,09
